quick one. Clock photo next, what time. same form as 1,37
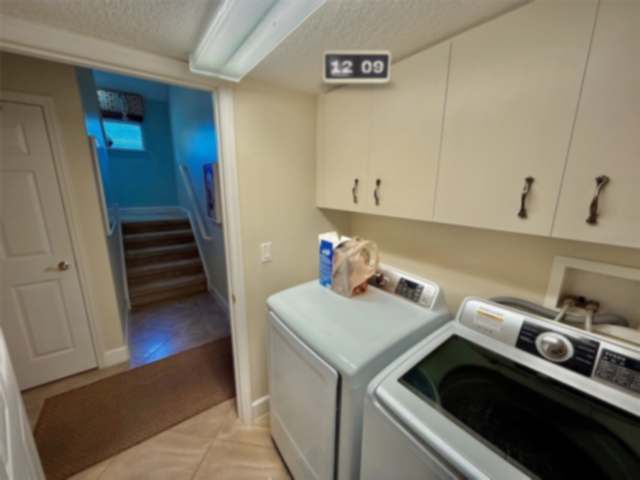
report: 12,09
